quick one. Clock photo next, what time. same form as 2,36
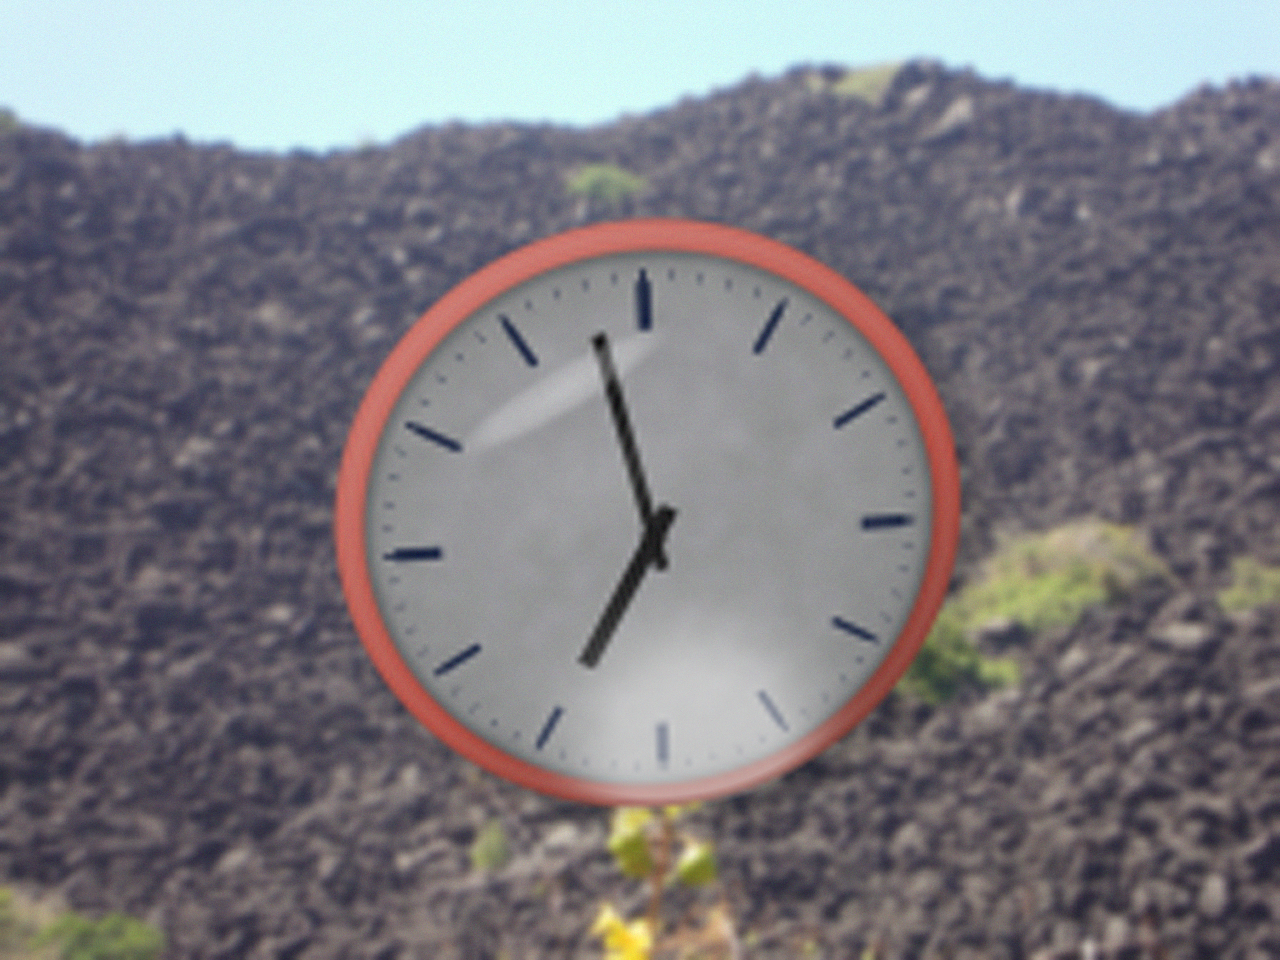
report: 6,58
